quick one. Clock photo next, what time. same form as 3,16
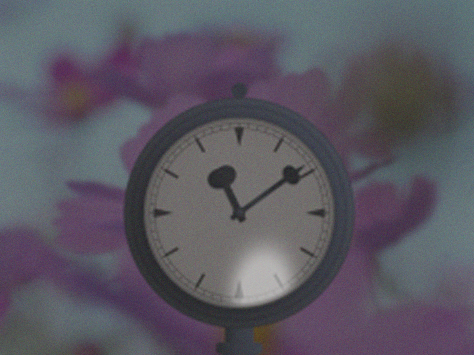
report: 11,09
